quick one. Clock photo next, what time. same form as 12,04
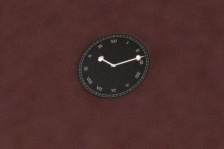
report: 10,13
